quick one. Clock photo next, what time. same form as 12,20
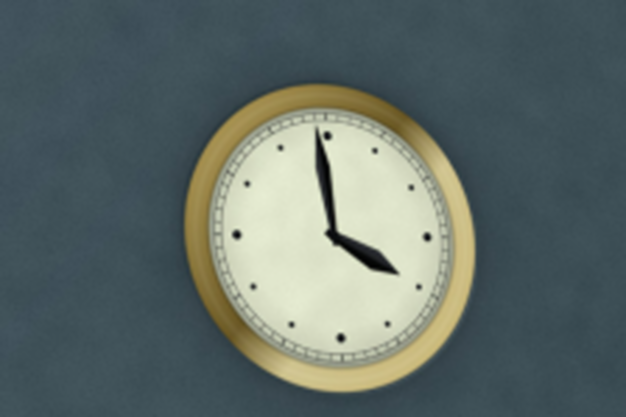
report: 3,59
